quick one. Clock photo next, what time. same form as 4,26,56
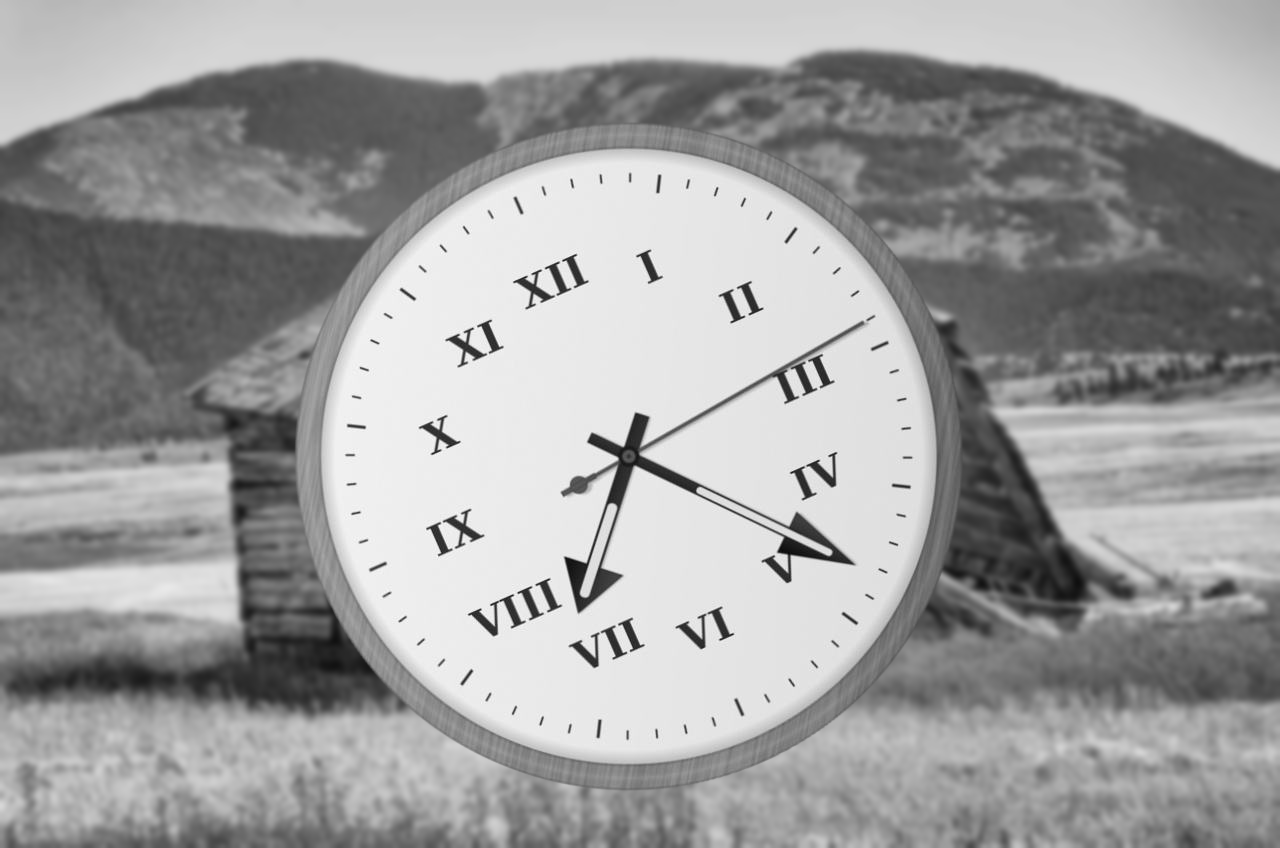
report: 7,23,14
